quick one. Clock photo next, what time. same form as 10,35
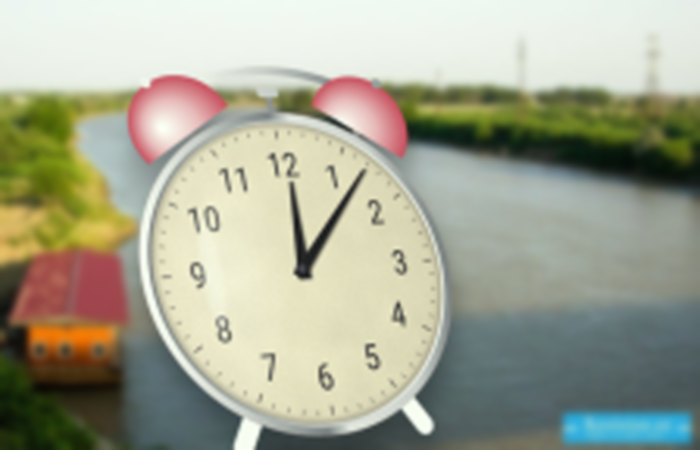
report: 12,07
